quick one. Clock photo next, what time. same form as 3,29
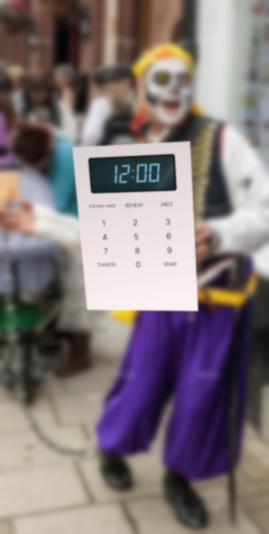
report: 12,00
